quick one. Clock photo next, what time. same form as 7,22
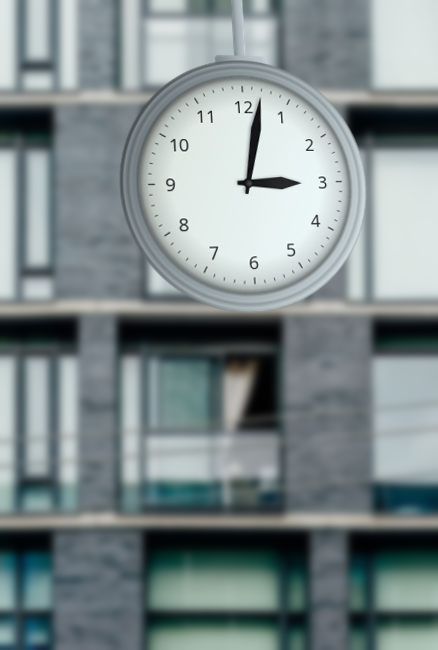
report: 3,02
